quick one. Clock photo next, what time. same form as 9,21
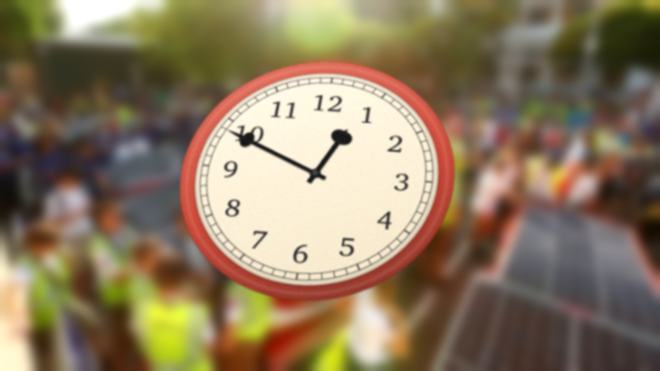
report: 12,49
